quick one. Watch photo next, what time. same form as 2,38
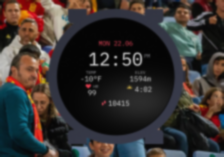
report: 12,50
